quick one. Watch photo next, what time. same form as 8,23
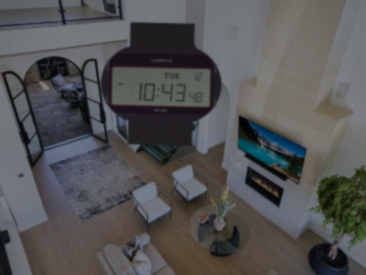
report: 10,43
